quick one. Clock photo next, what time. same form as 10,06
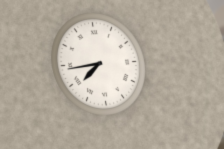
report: 7,44
